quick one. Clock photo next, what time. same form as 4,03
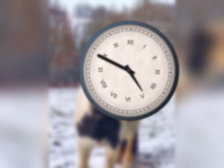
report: 4,49
